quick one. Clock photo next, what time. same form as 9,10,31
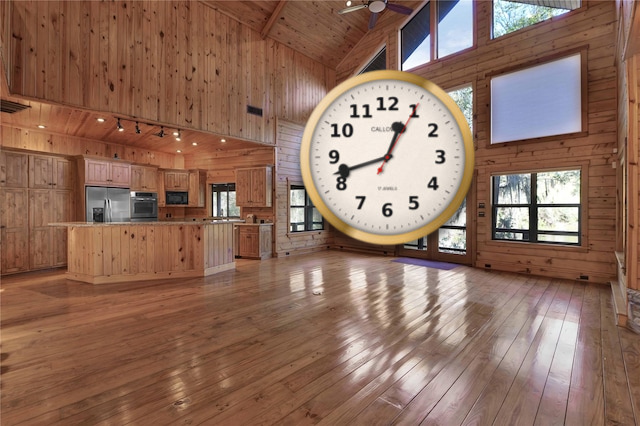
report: 12,42,05
